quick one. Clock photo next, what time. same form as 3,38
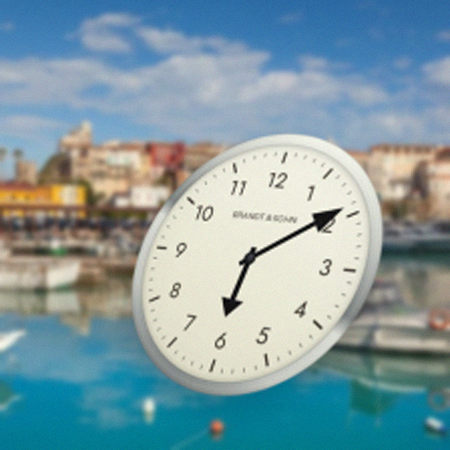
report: 6,09
